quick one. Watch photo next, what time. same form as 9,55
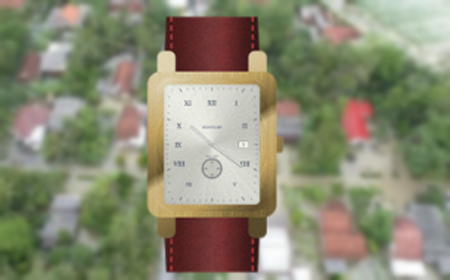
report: 10,21
